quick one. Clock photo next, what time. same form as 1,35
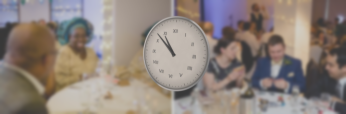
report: 10,52
